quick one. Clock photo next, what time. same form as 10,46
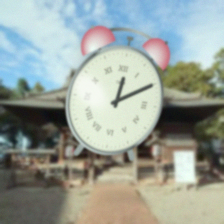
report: 12,10
